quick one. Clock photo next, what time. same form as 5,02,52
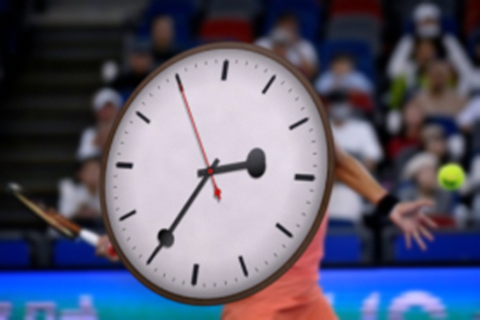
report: 2,34,55
